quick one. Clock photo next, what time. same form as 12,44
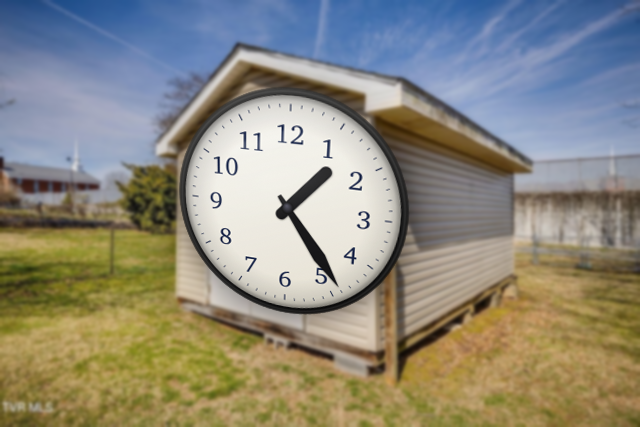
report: 1,24
